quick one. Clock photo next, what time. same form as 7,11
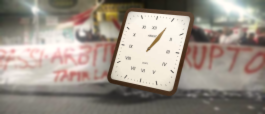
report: 1,05
